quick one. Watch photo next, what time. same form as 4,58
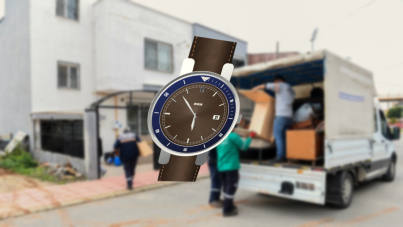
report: 5,53
